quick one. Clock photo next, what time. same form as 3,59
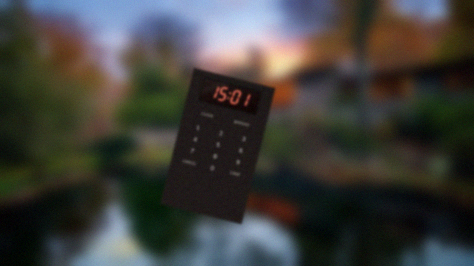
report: 15,01
